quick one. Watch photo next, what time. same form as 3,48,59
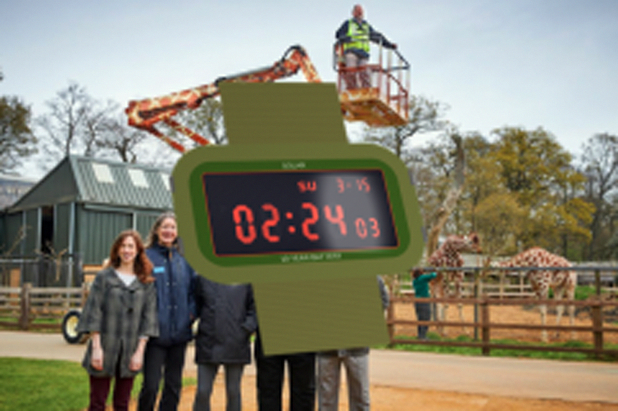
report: 2,24,03
